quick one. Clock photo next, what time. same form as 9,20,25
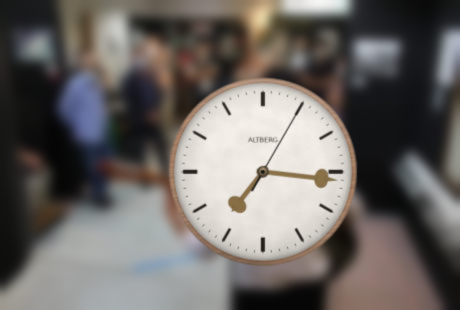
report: 7,16,05
